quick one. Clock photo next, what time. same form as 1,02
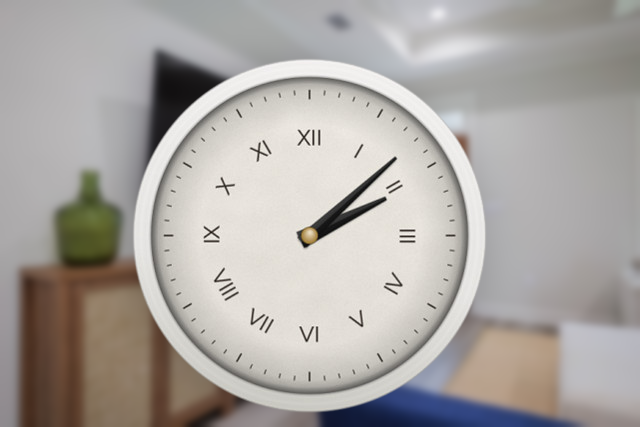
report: 2,08
